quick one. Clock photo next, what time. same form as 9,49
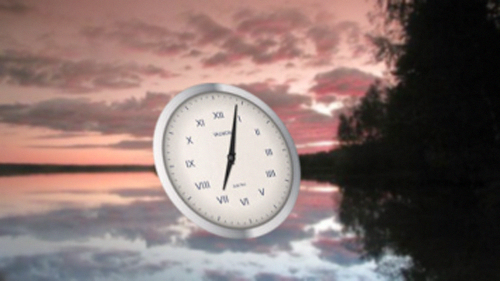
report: 7,04
